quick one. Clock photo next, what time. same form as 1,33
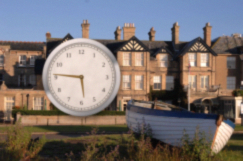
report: 5,46
